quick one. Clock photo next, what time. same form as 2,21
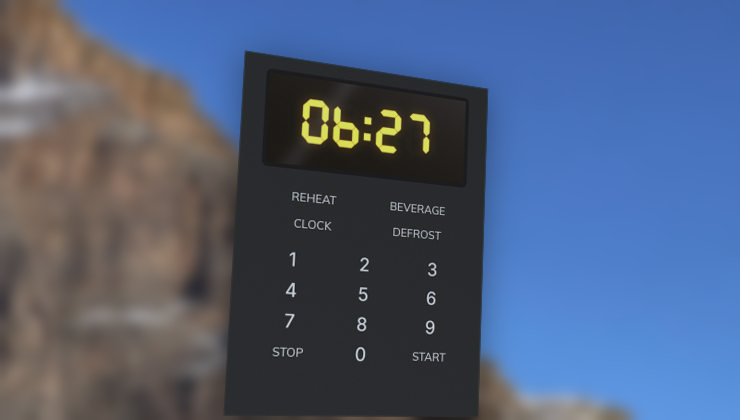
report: 6,27
